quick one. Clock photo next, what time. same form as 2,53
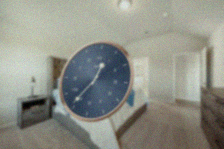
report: 12,36
